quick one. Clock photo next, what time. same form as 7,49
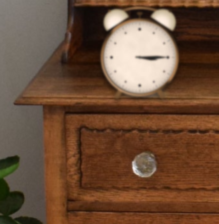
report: 3,15
